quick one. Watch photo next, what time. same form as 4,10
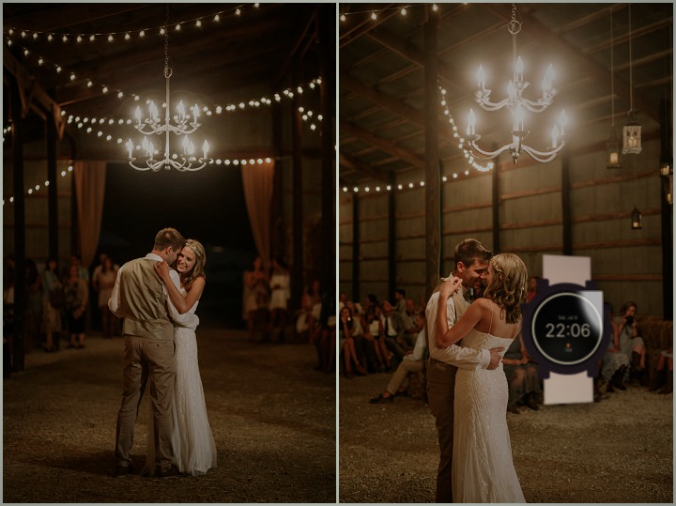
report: 22,06
